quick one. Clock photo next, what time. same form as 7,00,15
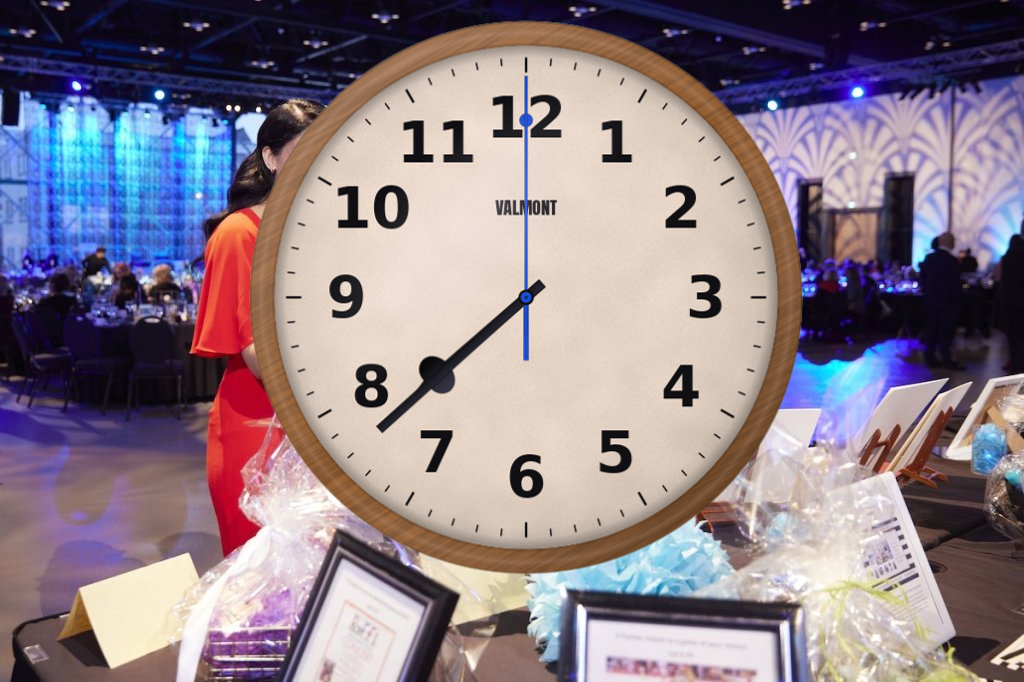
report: 7,38,00
